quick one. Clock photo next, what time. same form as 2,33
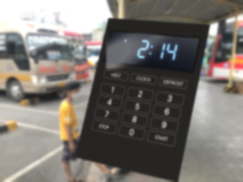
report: 2,14
